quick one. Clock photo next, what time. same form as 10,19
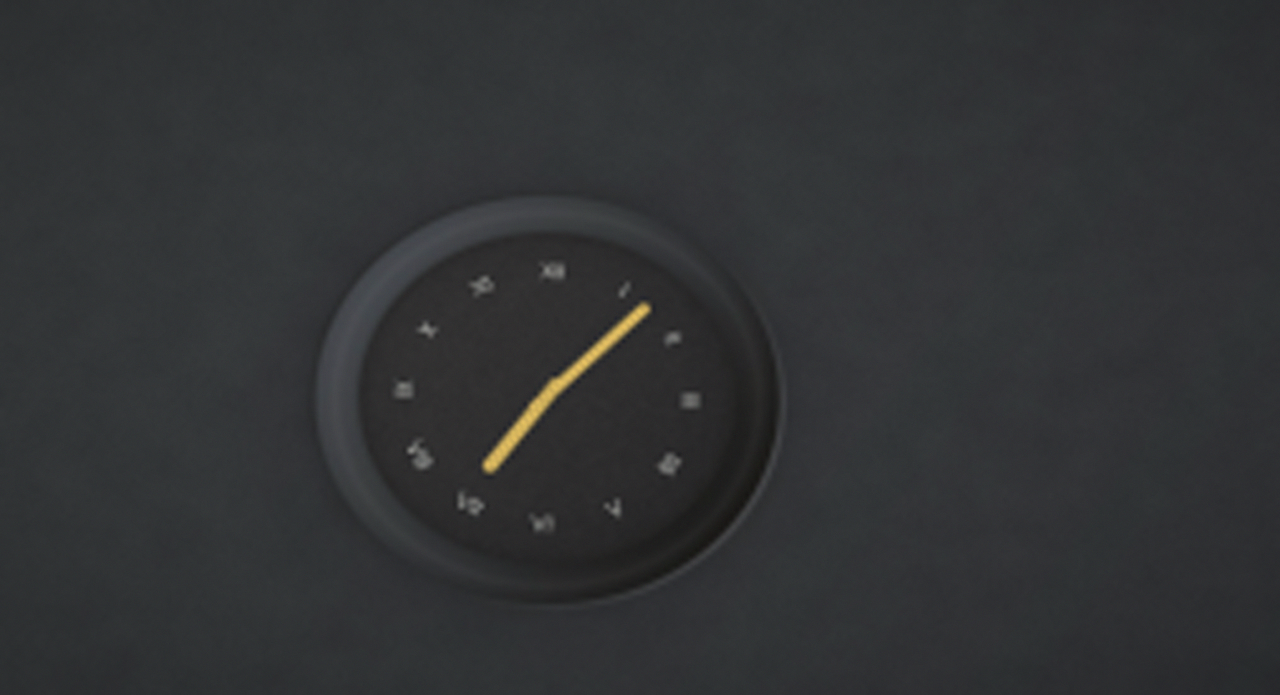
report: 7,07
